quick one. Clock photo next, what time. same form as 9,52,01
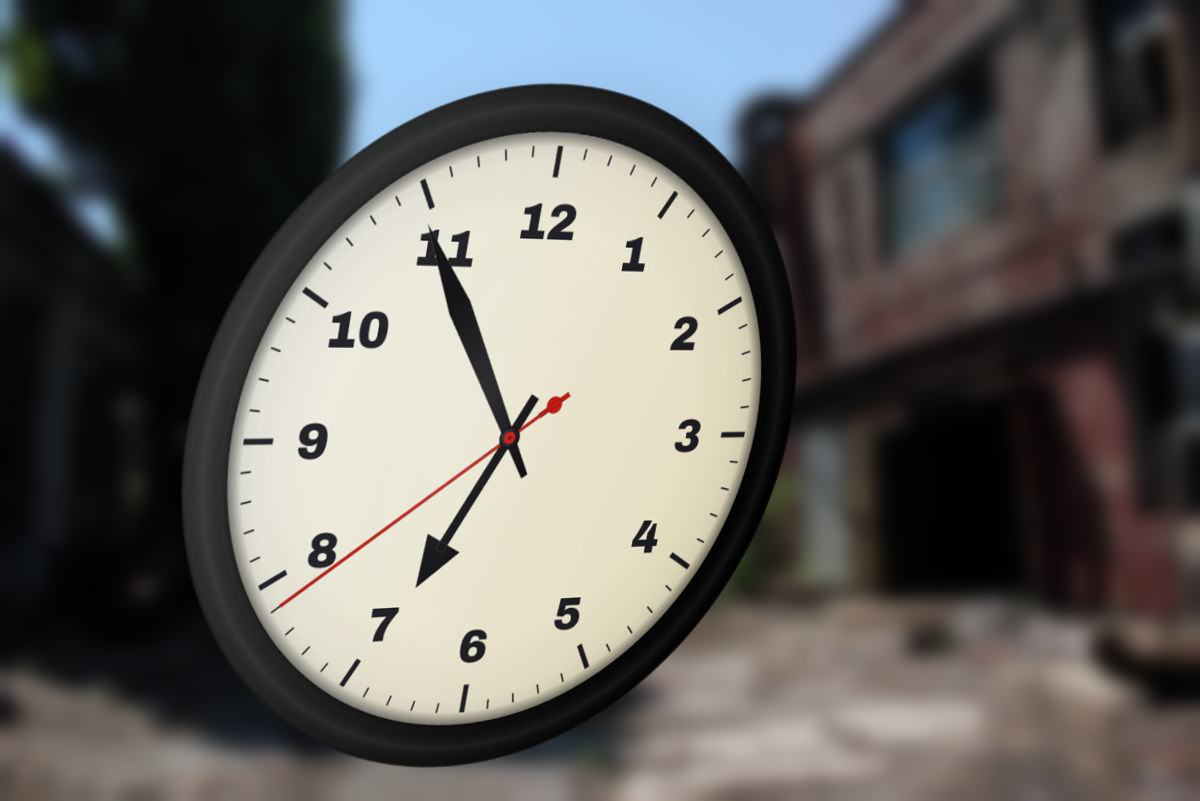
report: 6,54,39
